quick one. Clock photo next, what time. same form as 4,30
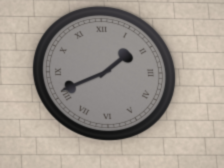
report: 1,41
